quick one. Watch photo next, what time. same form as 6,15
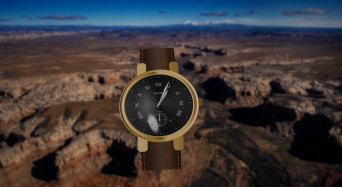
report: 1,04
